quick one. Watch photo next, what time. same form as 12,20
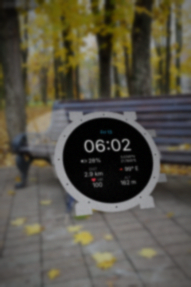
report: 6,02
